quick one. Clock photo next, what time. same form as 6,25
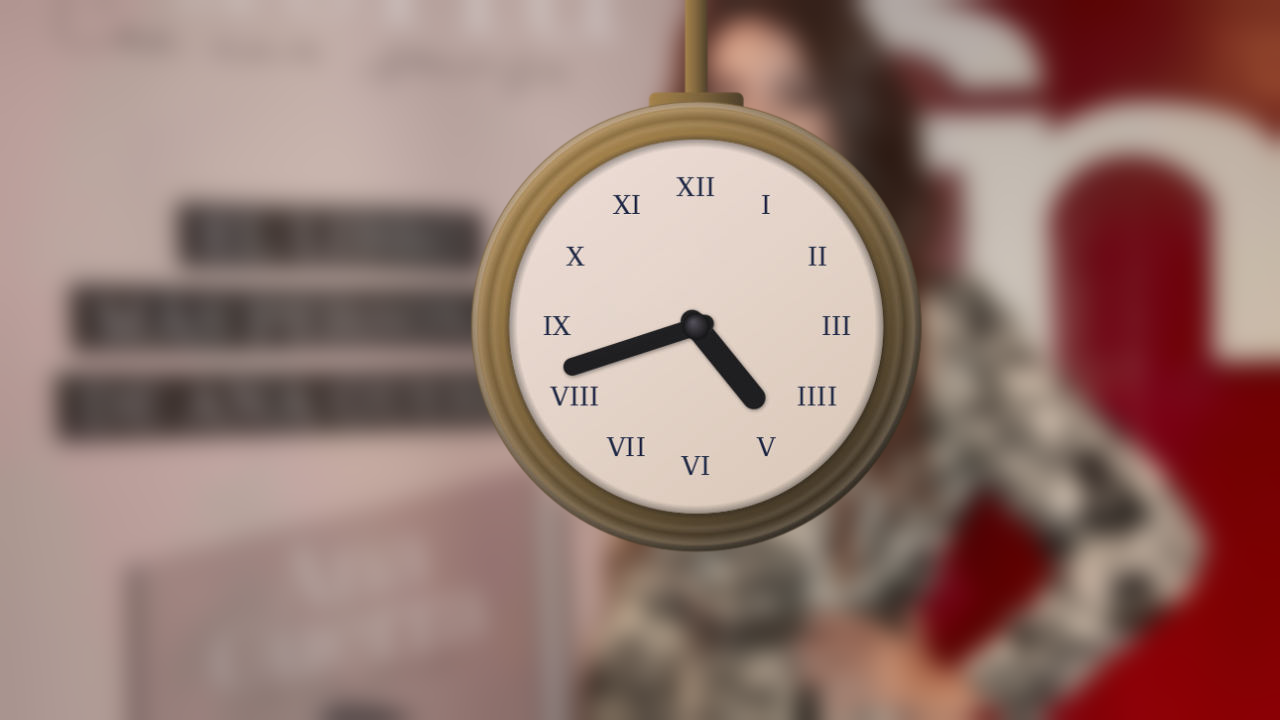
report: 4,42
